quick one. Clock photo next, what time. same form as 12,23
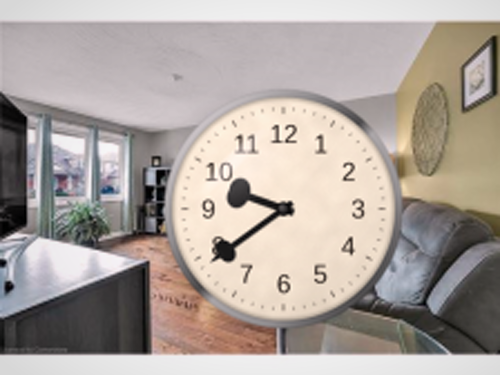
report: 9,39
